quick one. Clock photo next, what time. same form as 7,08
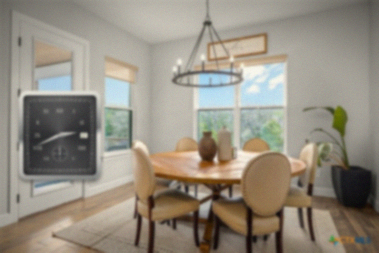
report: 2,41
